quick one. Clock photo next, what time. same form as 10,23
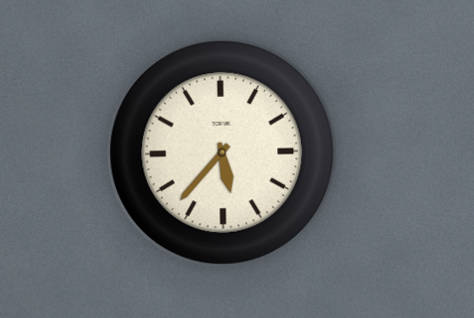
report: 5,37
